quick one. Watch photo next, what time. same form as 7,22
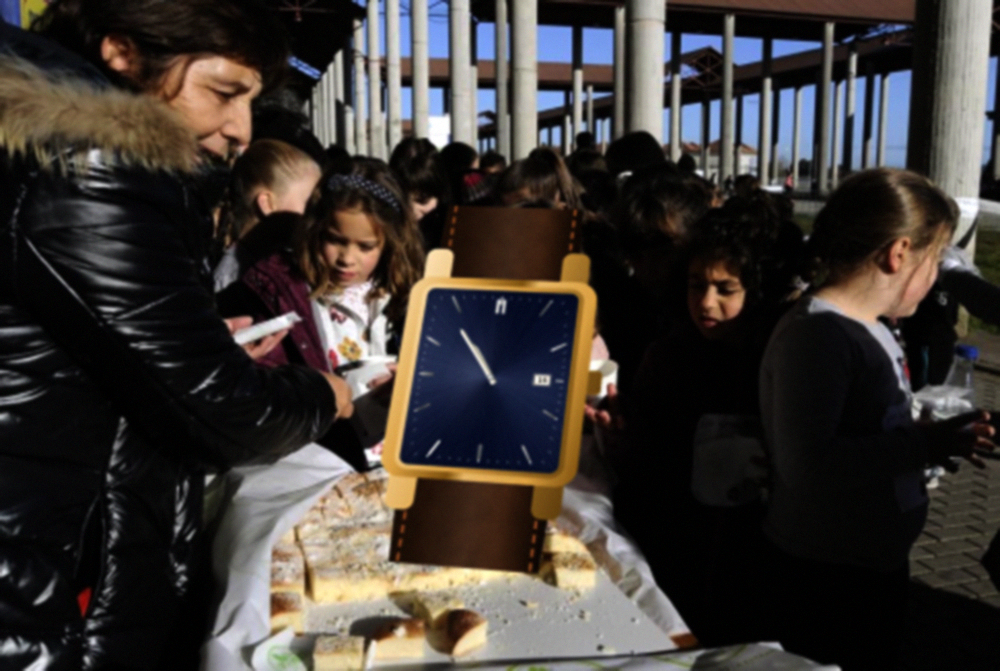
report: 10,54
